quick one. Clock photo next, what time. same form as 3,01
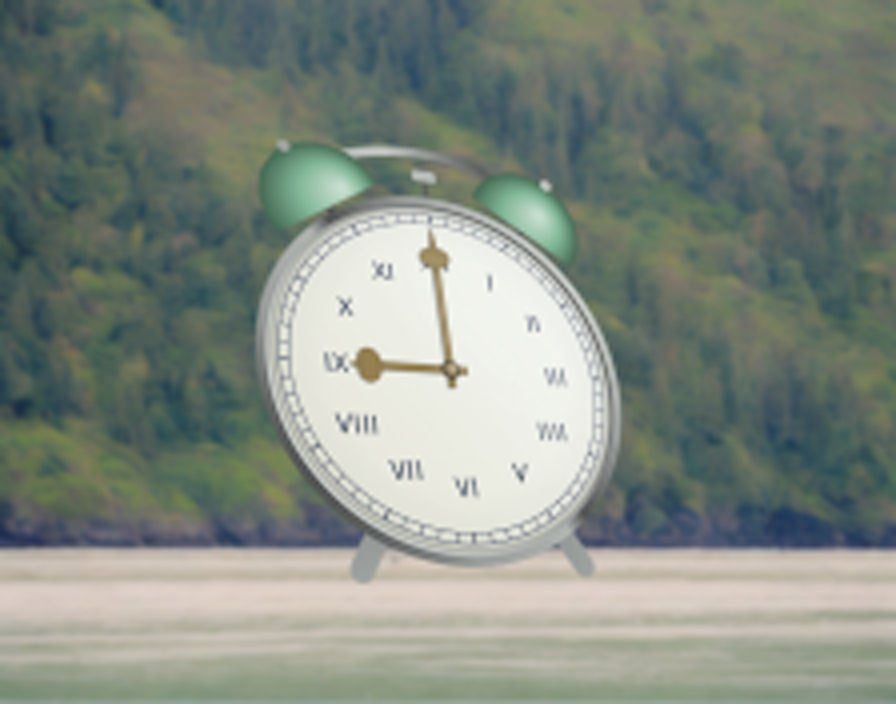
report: 9,00
